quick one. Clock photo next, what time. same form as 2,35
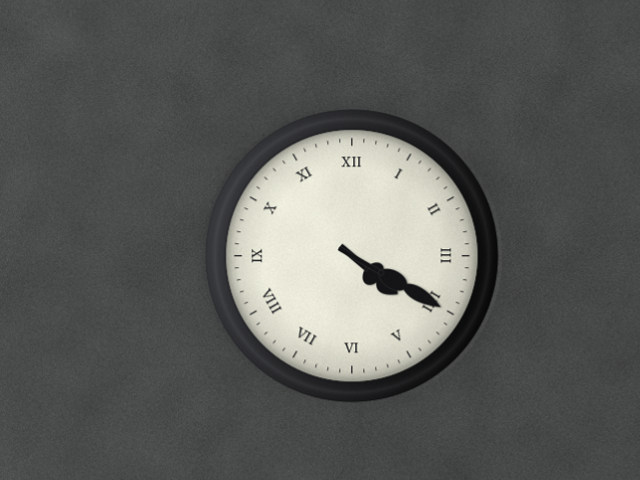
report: 4,20
